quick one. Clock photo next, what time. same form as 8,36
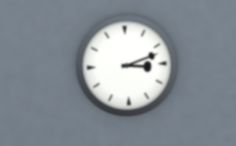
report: 3,12
